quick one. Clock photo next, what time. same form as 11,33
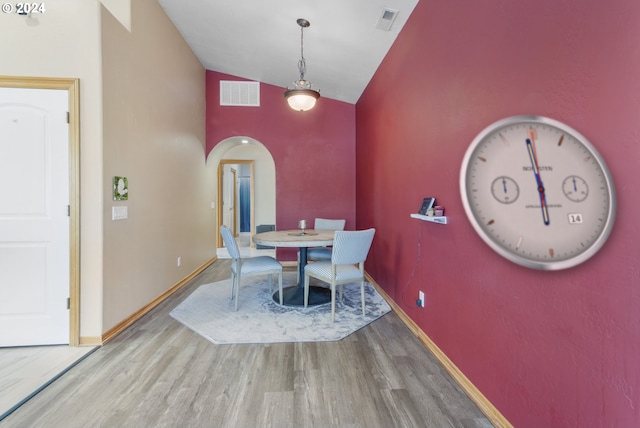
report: 5,59
